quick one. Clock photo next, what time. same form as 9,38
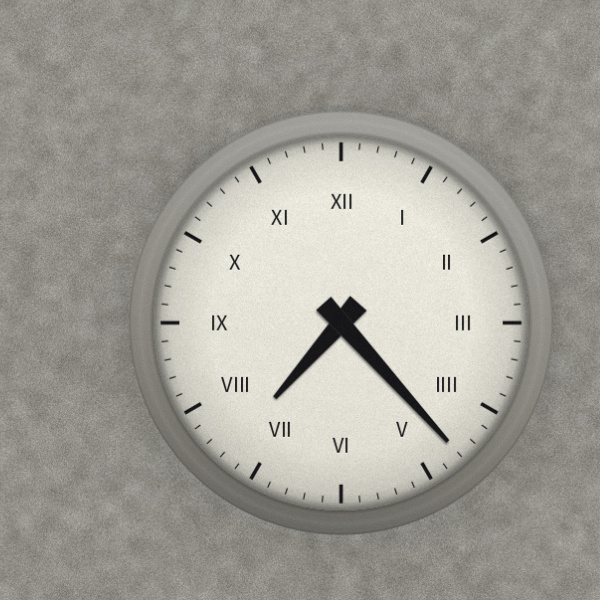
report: 7,23
